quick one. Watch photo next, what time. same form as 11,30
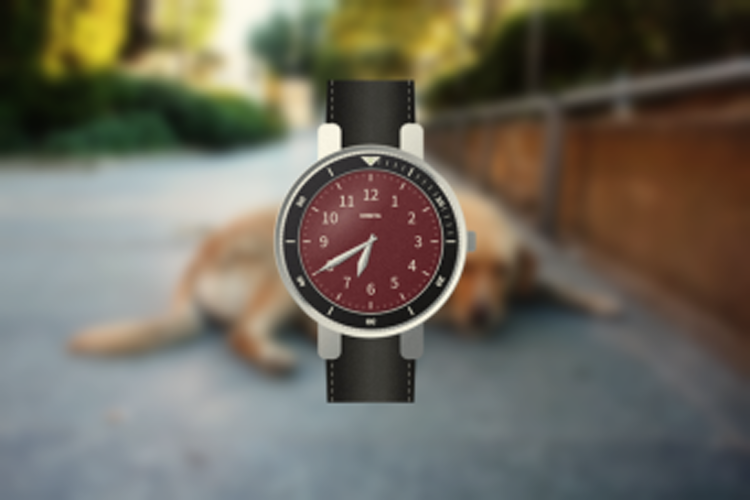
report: 6,40
